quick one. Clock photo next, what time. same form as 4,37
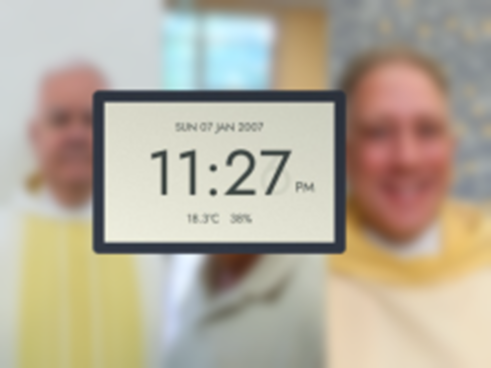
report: 11,27
